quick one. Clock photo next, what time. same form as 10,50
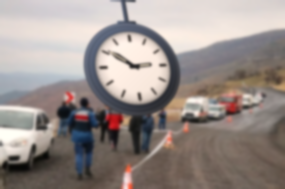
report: 2,51
